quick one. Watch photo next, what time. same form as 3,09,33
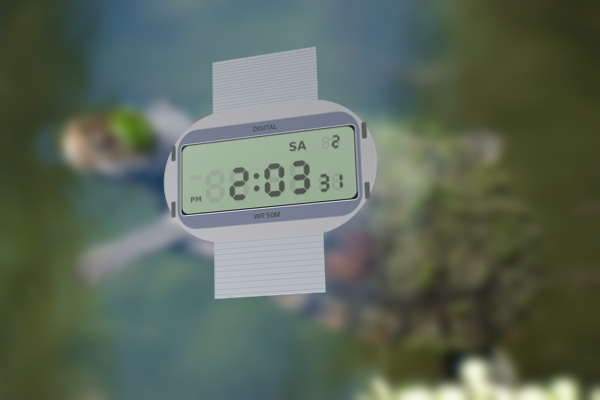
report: 2,03,31
